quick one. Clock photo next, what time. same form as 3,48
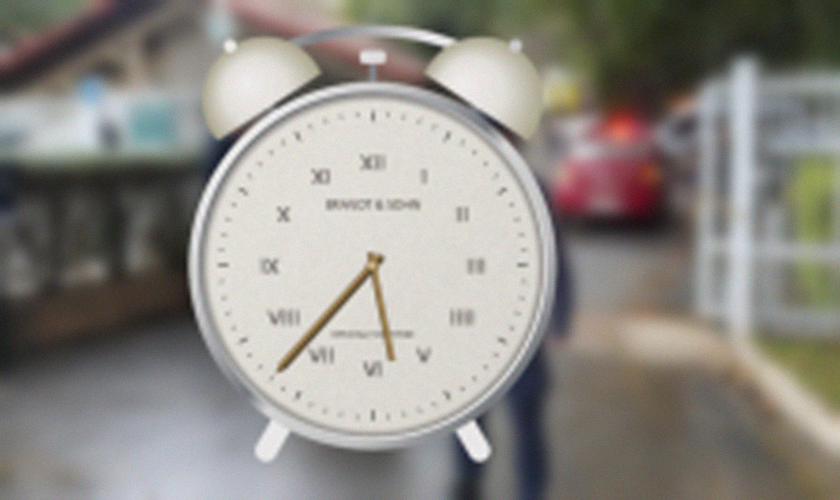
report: 5,37
